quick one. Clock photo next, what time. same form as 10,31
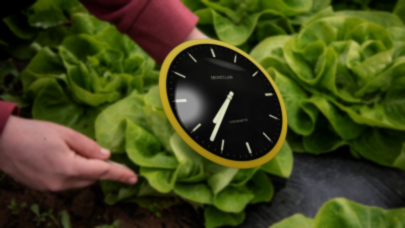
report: 7,37
